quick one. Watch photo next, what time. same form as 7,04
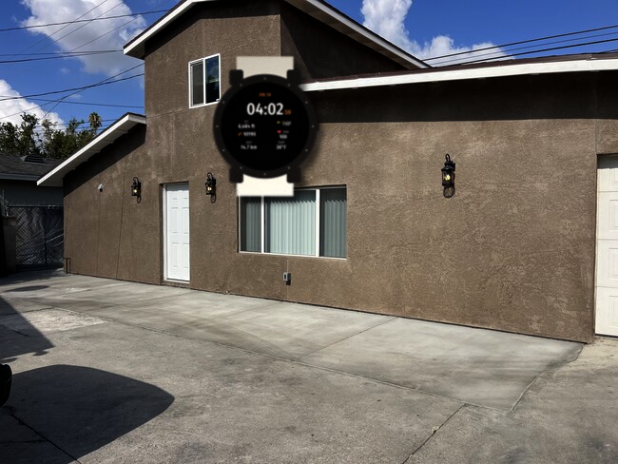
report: 4,02
